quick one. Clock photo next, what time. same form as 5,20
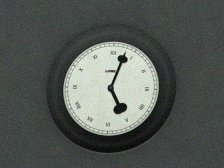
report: 5,03
